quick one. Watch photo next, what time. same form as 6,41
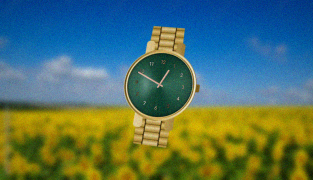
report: 12,49
